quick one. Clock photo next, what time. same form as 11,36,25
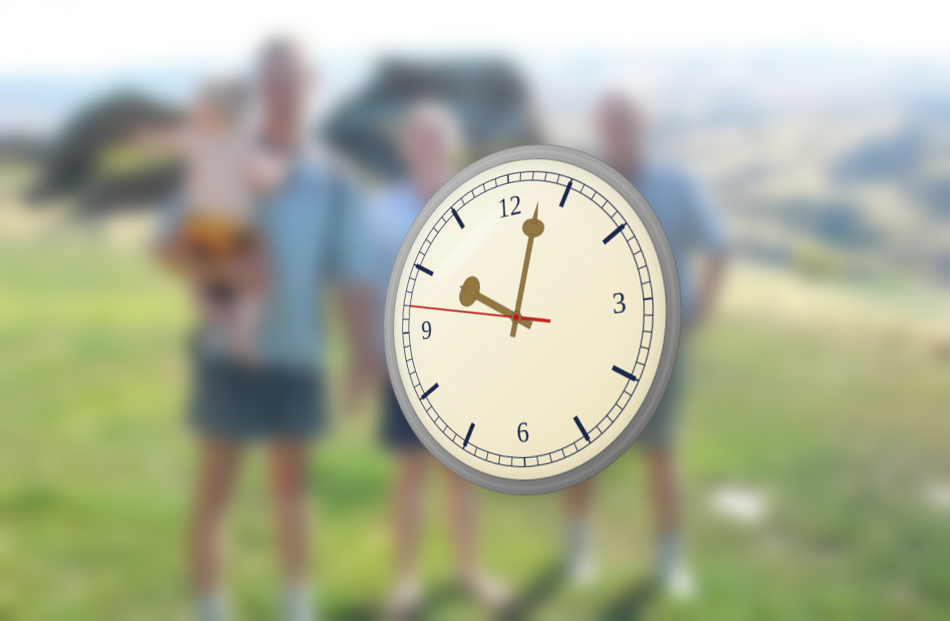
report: 10,02,47
